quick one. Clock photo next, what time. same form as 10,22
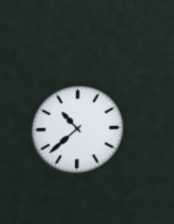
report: 10,38
